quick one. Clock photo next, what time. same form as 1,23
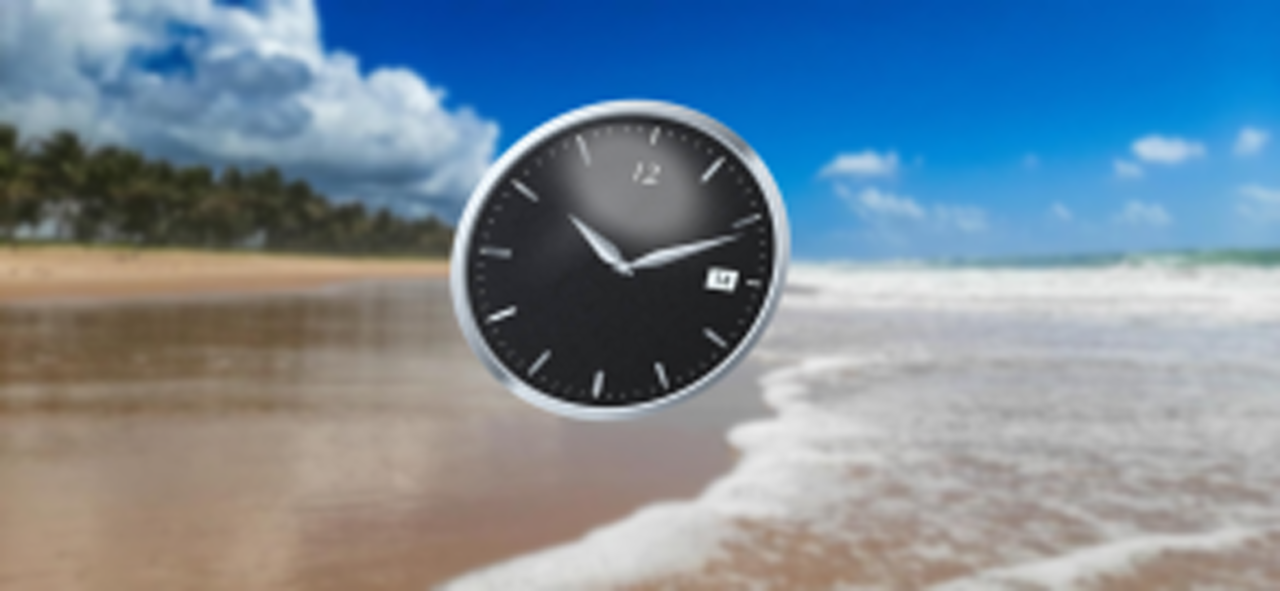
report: 10,11
